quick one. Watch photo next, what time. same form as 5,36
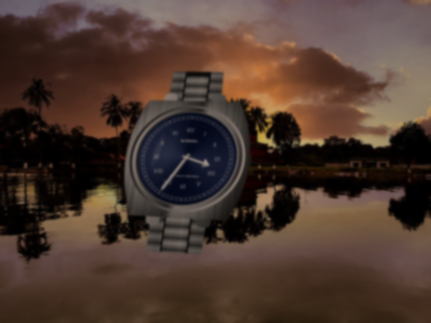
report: 3,35
